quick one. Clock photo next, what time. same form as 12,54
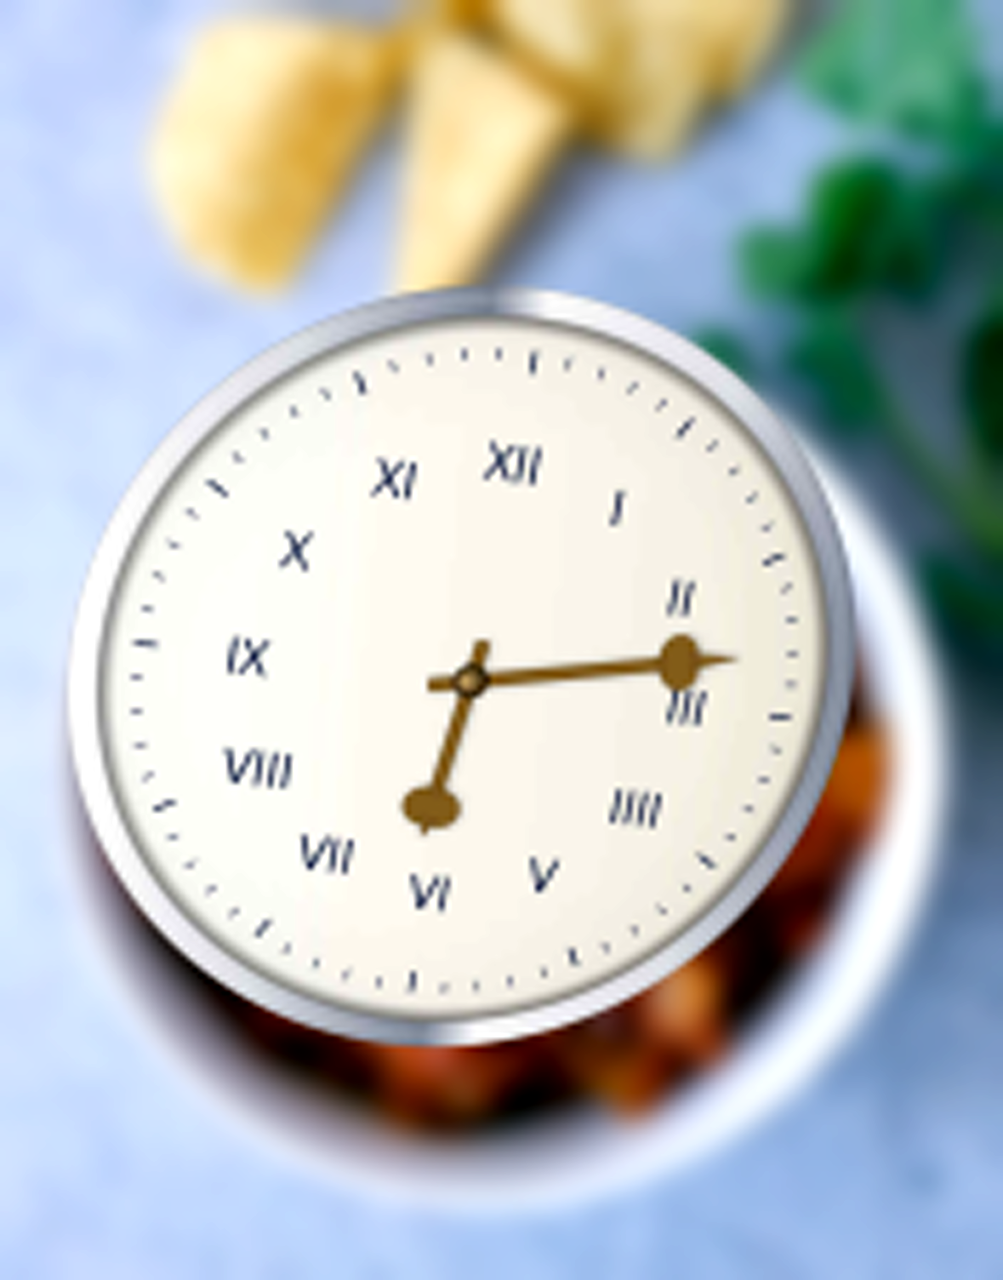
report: 6,13
